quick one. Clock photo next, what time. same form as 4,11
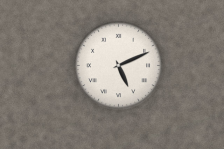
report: 5,11
